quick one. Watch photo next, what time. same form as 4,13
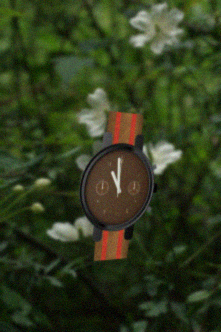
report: 10,59
